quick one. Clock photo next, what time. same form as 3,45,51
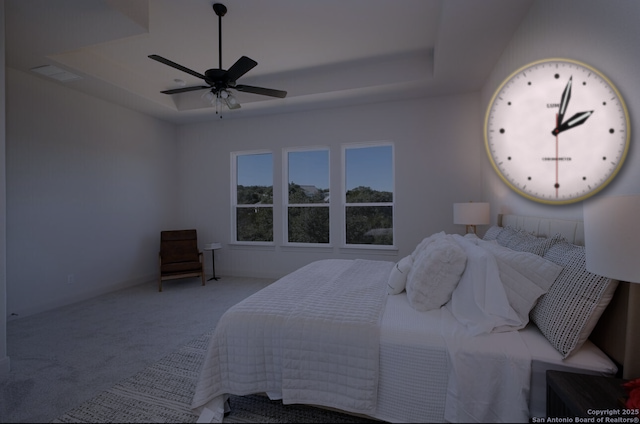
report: 2,02,30
